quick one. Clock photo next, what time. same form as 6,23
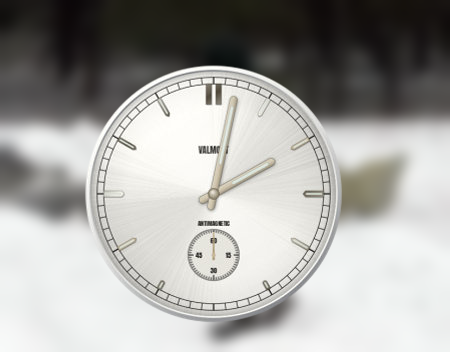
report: 2,02
